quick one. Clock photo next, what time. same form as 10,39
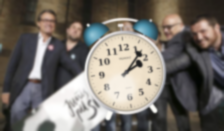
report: 2,07
